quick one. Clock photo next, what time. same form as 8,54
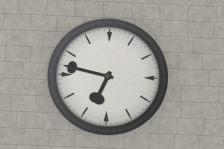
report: 6,47
